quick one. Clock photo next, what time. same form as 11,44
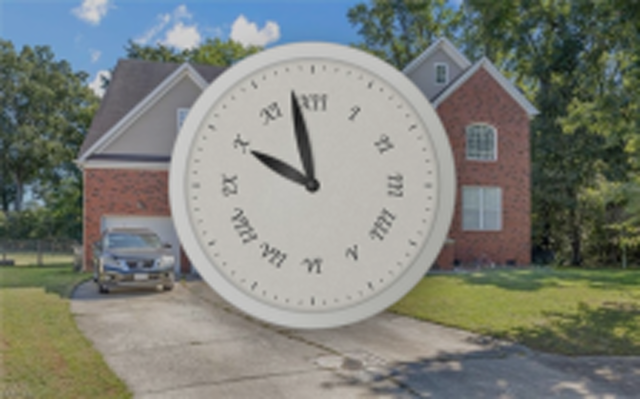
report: 9,58
